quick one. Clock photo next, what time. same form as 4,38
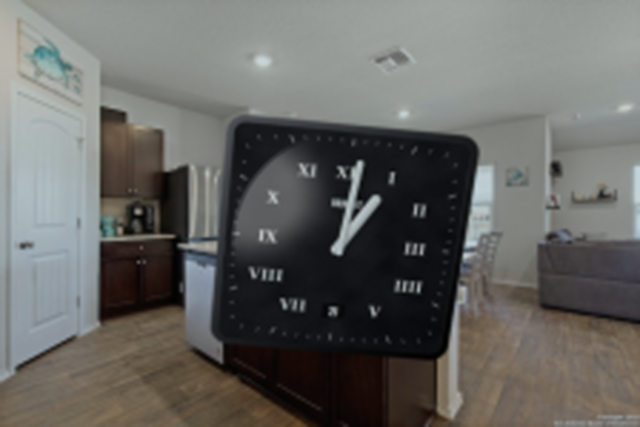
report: 1,01
